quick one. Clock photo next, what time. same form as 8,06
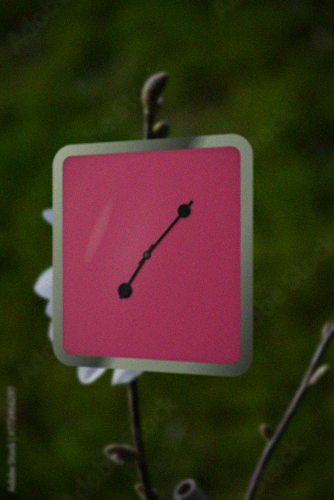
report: 7,07
